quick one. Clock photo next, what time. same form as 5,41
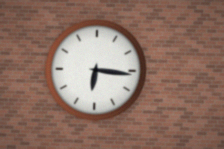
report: 6,16
